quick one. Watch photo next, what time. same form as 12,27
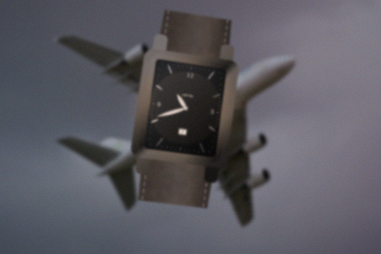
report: 10,41
